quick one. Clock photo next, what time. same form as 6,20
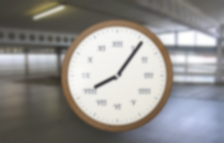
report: 8,06
